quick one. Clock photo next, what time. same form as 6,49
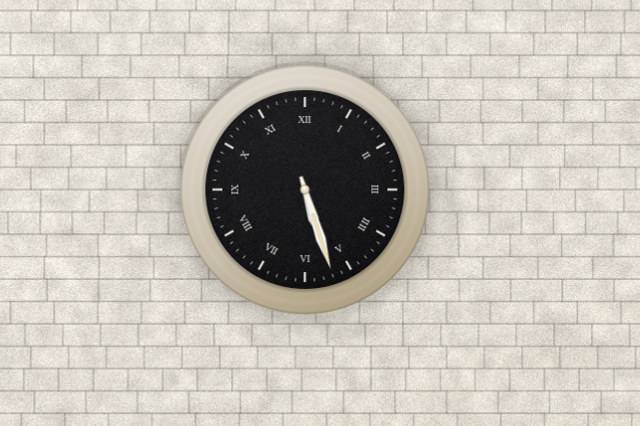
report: 5,27
